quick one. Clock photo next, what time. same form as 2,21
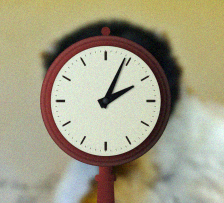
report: 2,04
